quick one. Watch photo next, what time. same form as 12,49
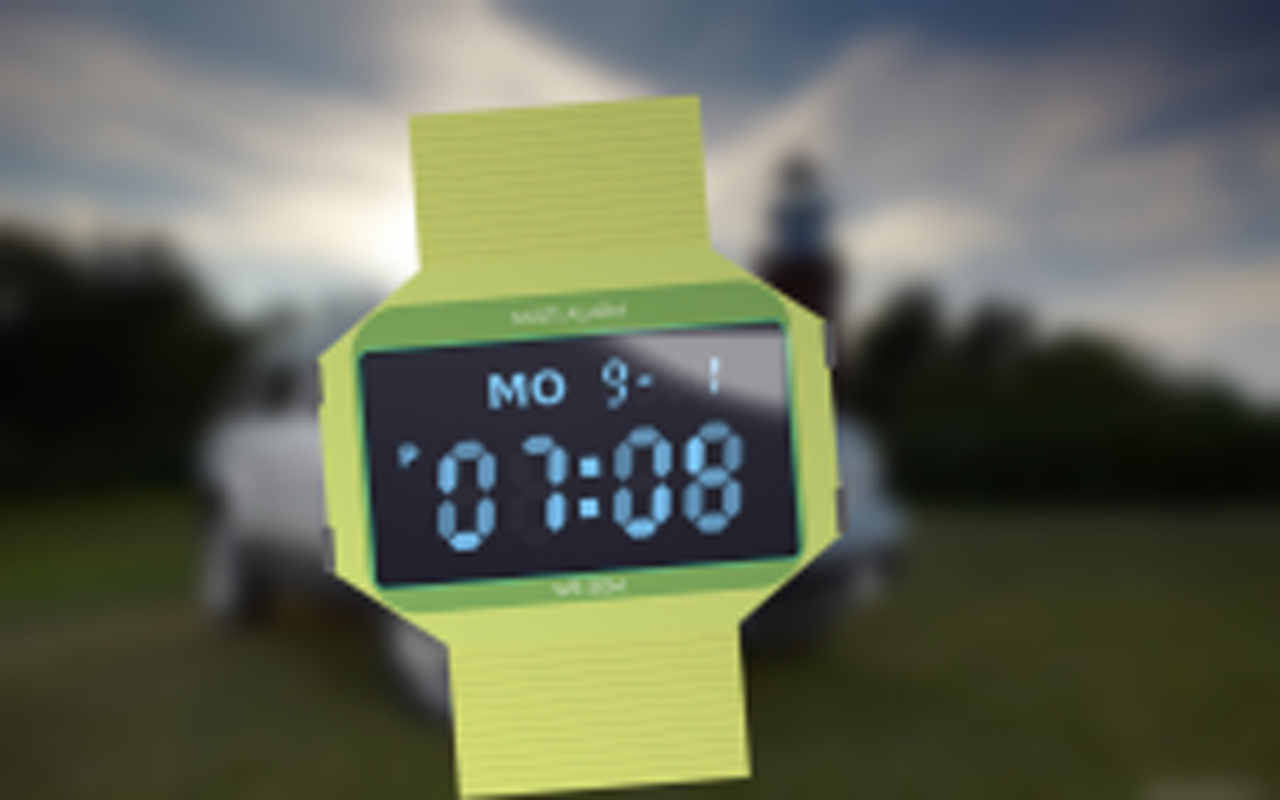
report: 7,08
